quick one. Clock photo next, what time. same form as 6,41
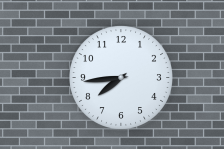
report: 7,44
